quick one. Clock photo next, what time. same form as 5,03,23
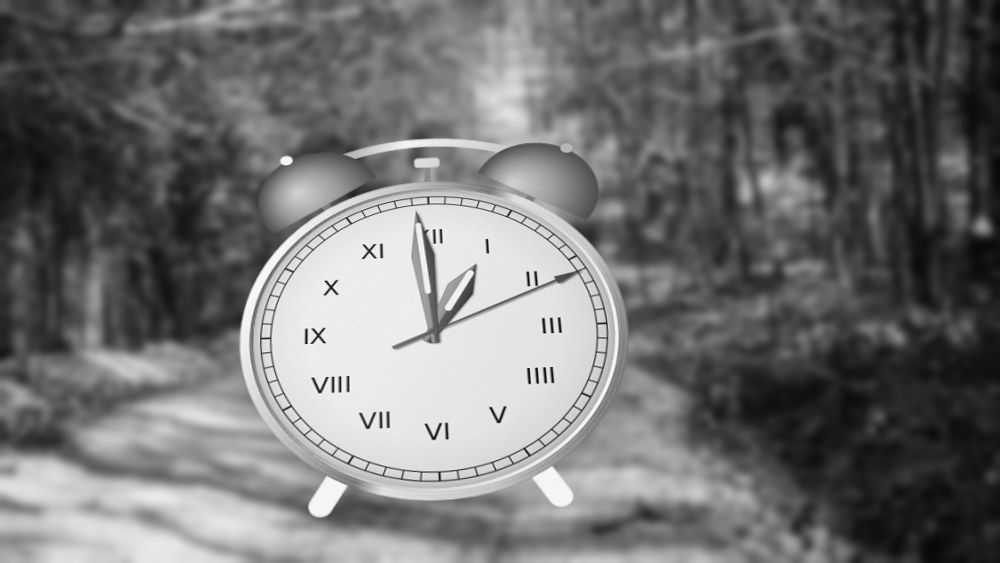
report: 12,59,11
